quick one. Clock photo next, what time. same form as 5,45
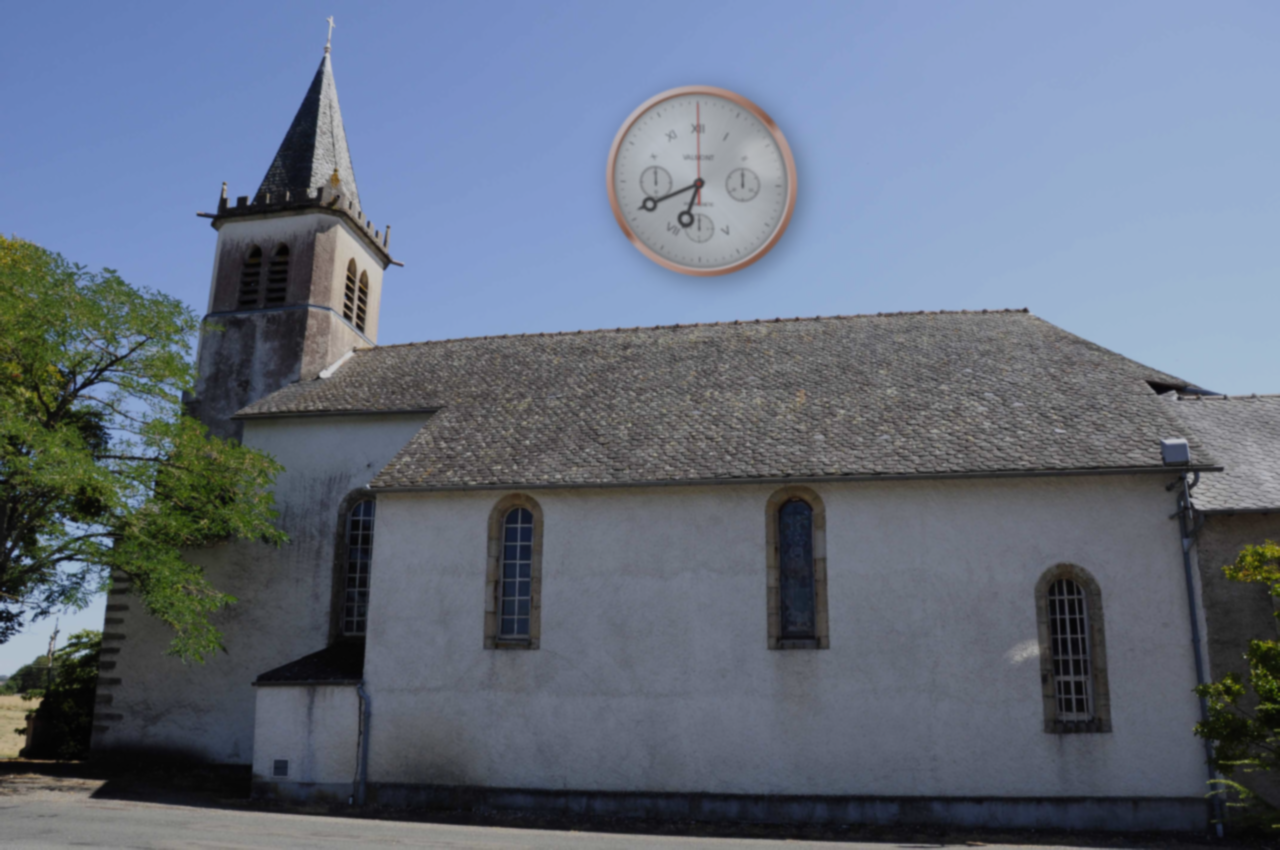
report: 6,41
